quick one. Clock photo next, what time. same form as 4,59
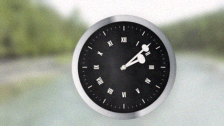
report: 2,08
